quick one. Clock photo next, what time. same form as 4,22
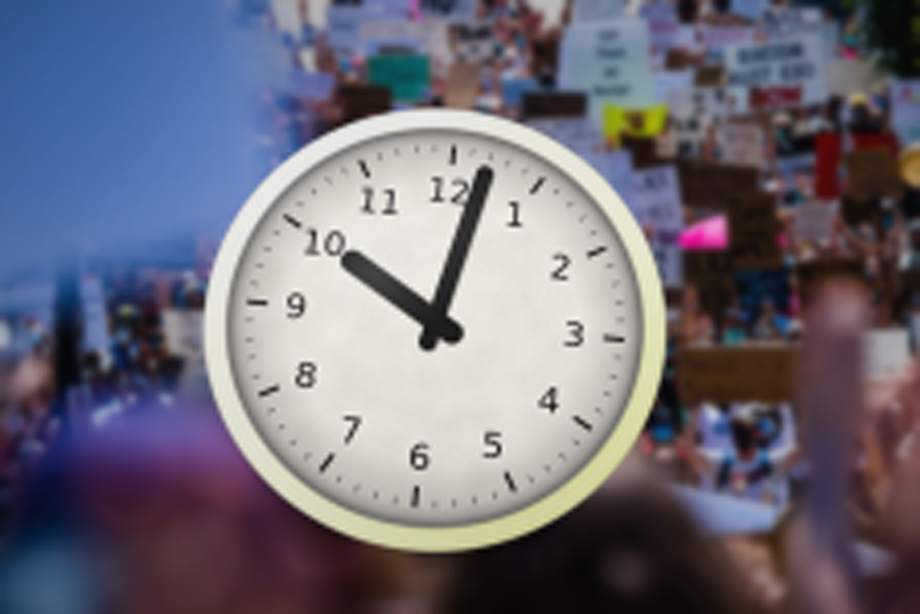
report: 10,02
